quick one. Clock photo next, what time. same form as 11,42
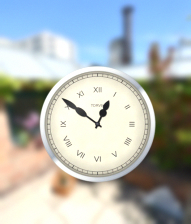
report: 12,51
